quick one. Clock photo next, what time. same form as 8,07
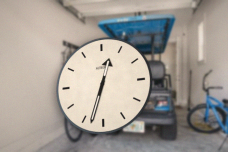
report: 12,33
